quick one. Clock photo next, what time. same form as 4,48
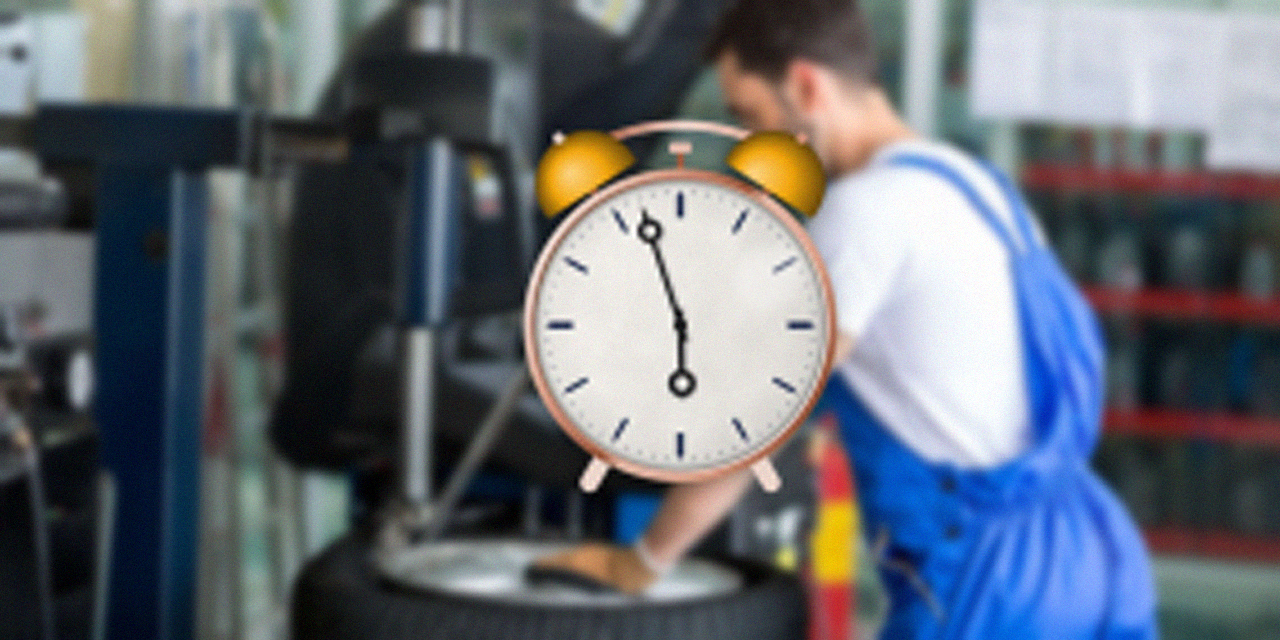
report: 5,57
